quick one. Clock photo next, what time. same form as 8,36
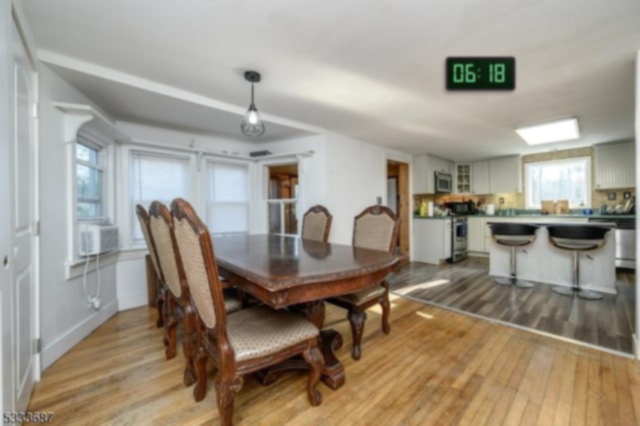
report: 6,18
